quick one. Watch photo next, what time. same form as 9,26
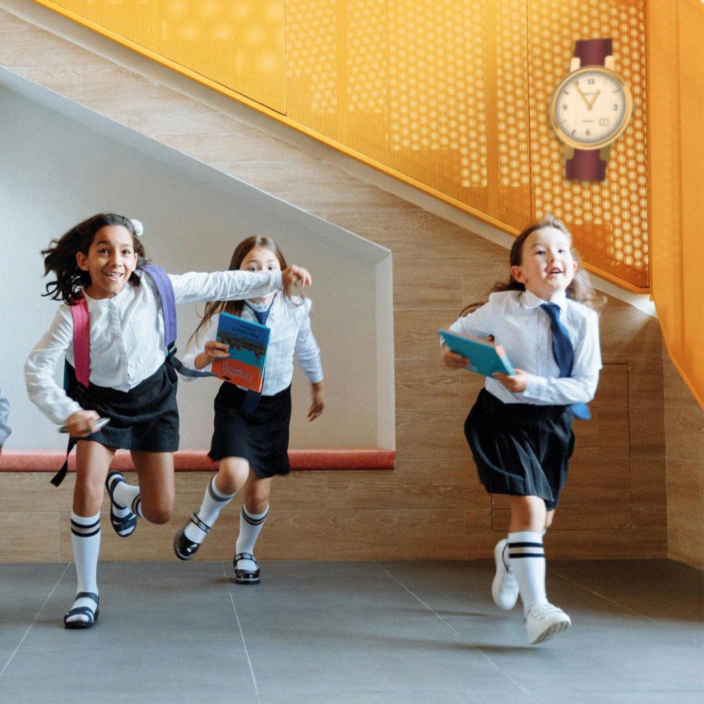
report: 12,54
